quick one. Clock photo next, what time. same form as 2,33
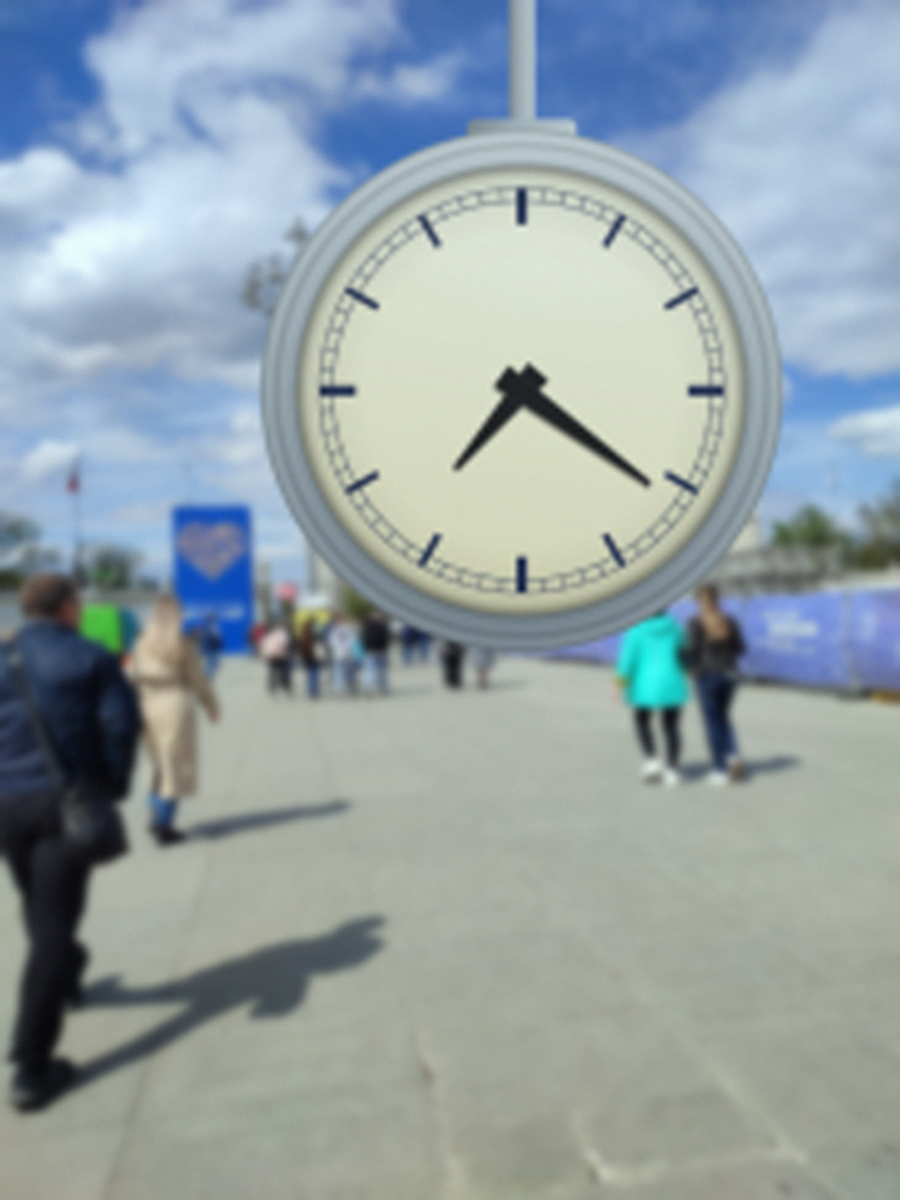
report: 7,21
